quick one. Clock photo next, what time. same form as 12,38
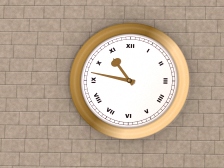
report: 10,47
